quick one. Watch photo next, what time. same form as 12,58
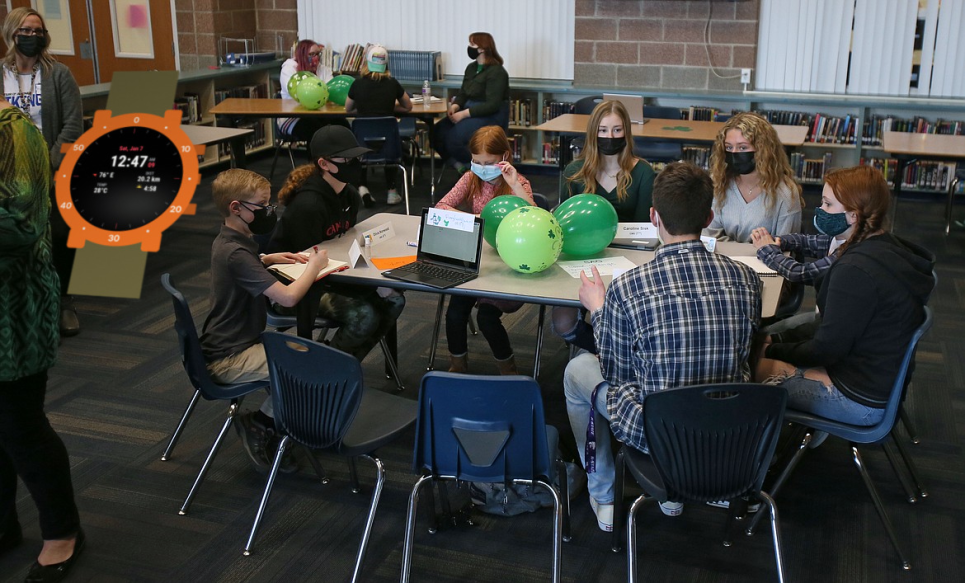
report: 12,47
